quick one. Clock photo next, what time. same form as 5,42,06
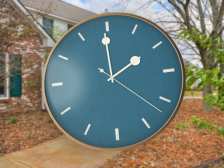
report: 1,59,22
